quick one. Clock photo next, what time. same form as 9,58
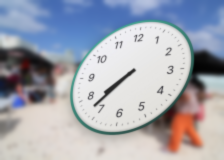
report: 7,37
